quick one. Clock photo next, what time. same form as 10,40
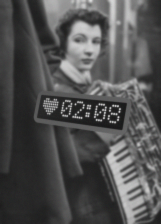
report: 2,08
